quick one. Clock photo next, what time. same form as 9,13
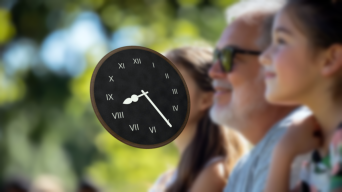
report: 8,25
